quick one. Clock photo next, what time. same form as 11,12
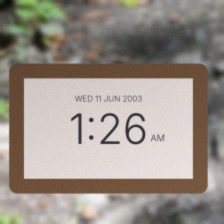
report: 1,26
